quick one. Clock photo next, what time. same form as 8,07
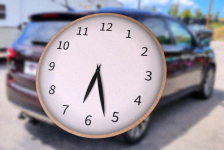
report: 6,27
